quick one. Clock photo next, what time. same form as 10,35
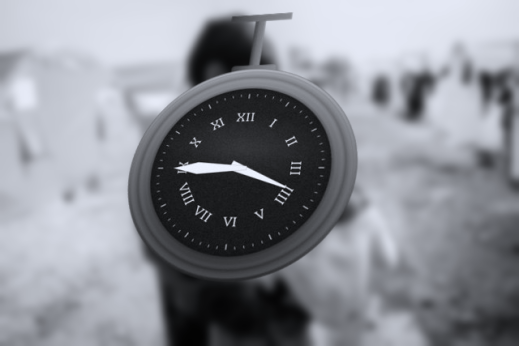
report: 3,45
